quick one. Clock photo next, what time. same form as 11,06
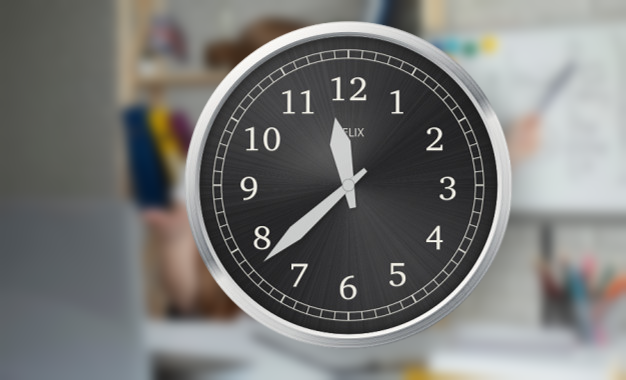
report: 11,38
